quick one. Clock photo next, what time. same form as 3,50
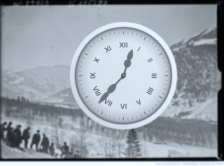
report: 12,37
